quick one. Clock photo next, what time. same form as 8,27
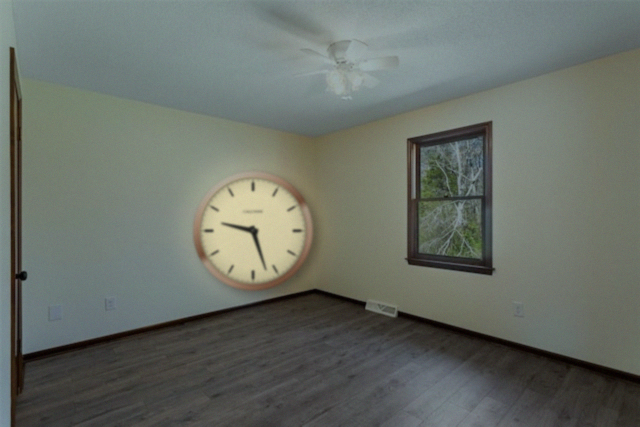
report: 9,27
